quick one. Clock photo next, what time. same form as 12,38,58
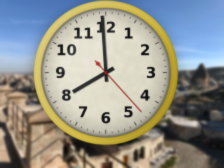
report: 7,59,23
